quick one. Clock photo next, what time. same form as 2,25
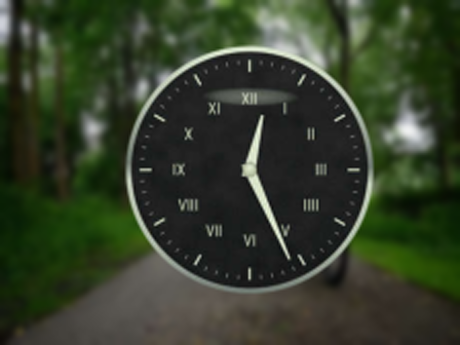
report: 12,26
